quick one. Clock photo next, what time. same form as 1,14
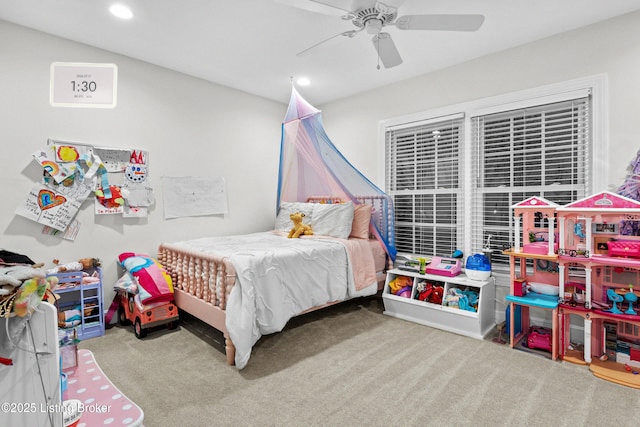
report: 1,30
